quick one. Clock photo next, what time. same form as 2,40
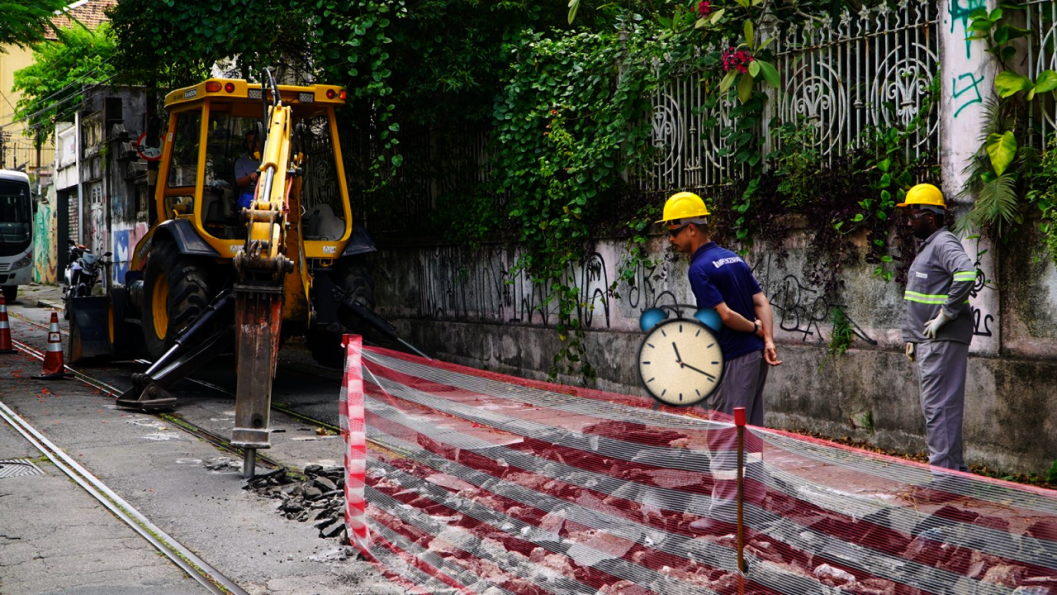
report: 11,19
